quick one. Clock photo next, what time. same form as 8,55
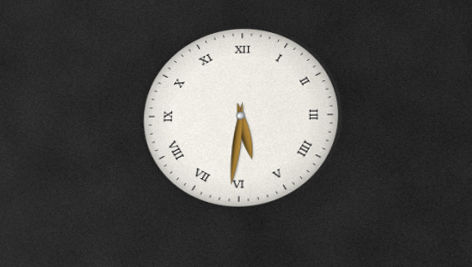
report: 5,31
